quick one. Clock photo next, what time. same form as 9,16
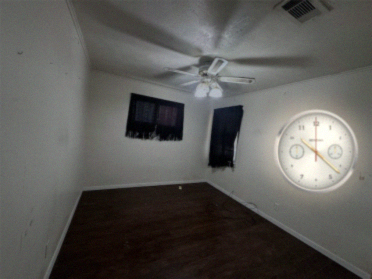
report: 10,22
